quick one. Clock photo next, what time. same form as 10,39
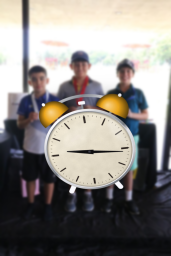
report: 9,16
